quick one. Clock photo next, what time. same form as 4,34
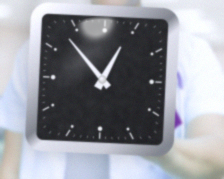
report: 12,53
